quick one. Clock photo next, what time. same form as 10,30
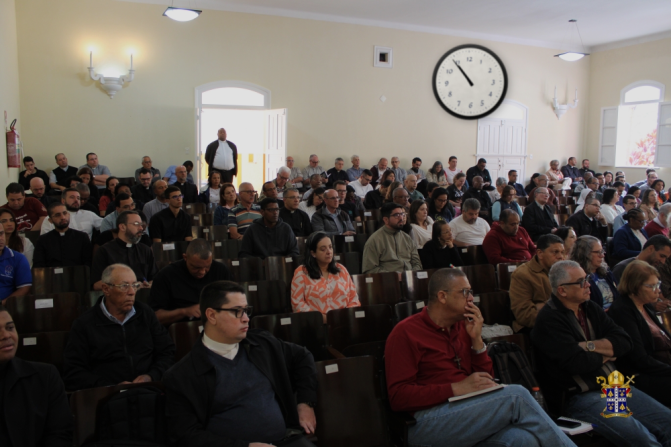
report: 10,54
